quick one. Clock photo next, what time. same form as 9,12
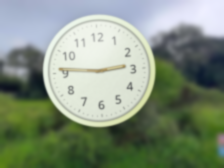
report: 2,46
